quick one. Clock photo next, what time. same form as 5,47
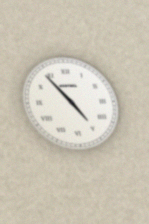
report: 4,54
